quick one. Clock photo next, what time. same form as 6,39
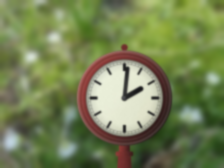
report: 2,01
